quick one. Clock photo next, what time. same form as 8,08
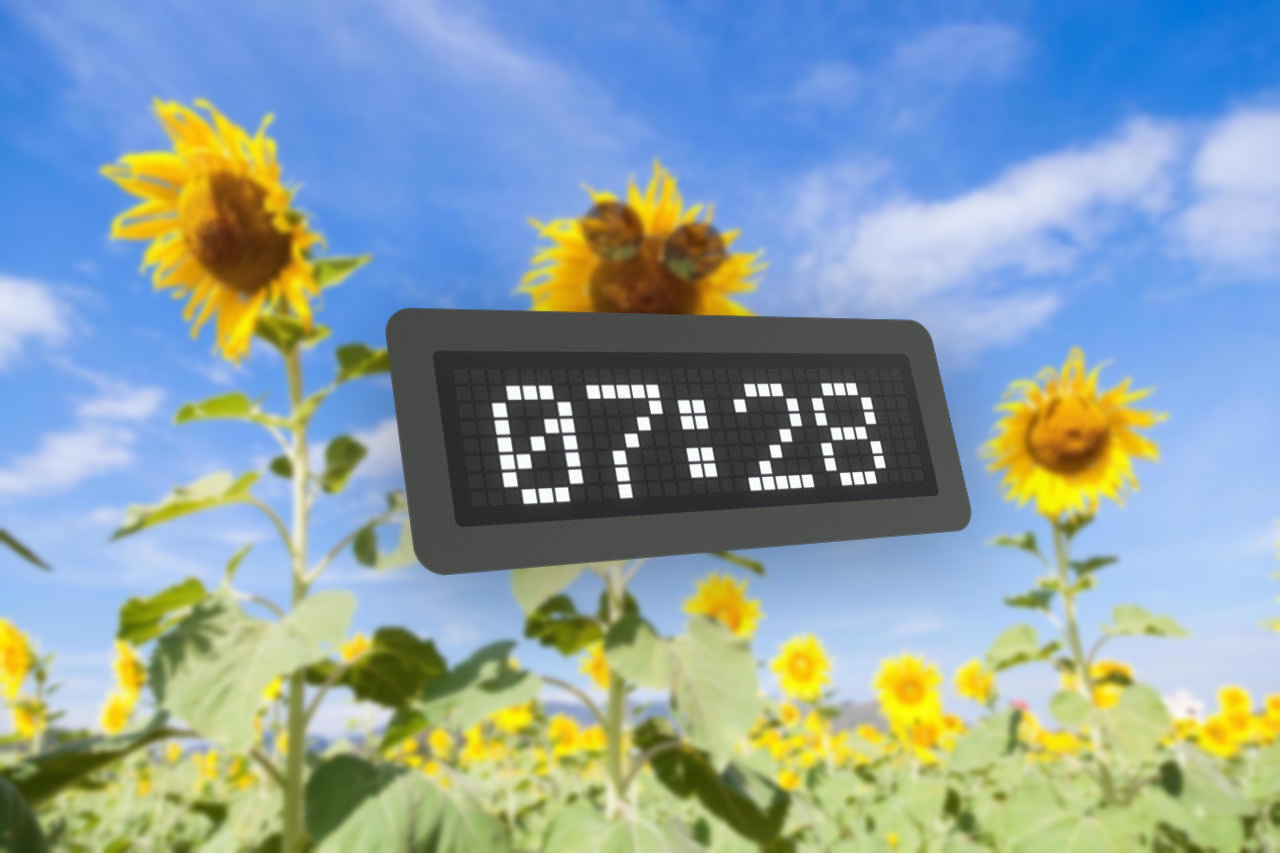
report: 7,28
